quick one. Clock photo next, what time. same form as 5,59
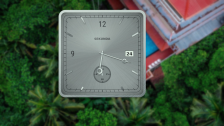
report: 6,18
